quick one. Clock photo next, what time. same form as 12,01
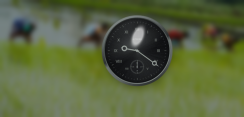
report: 9,21
